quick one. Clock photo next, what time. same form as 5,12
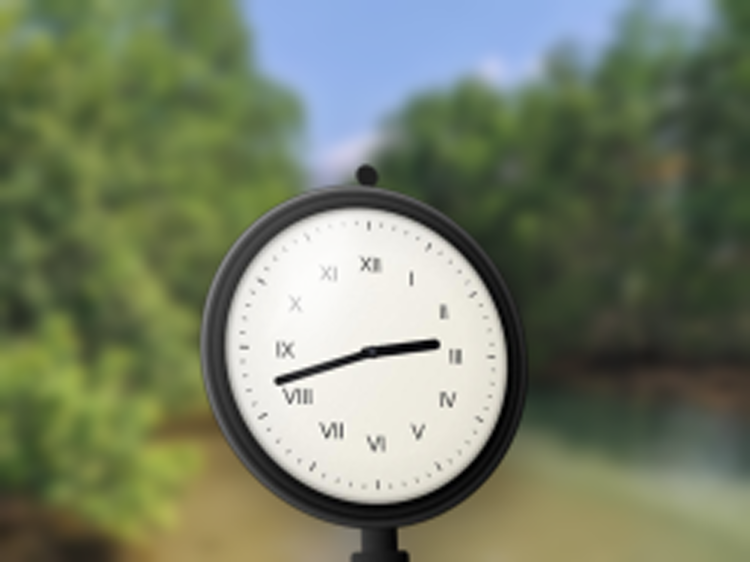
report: 2,42
